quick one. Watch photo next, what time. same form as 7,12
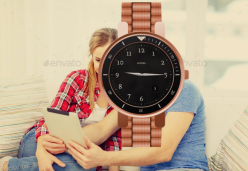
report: 9,15
